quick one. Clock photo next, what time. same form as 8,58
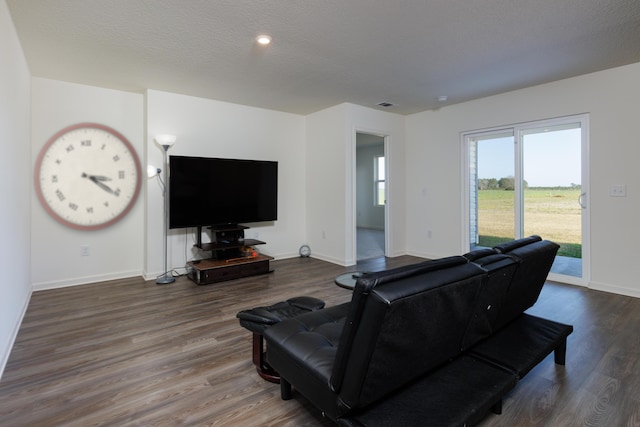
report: 3,21
